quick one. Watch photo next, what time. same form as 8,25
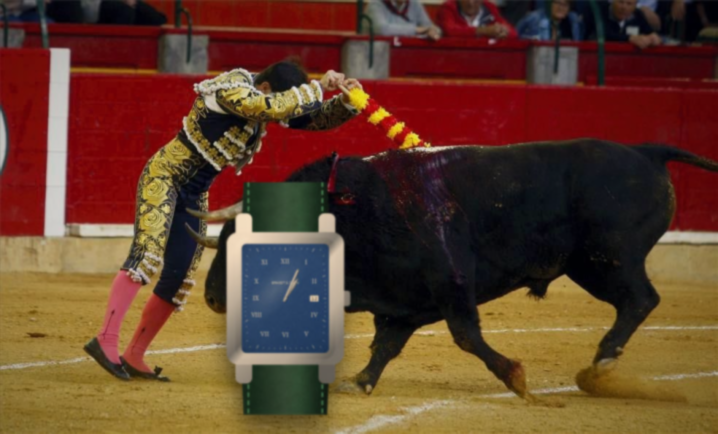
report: 1,04
